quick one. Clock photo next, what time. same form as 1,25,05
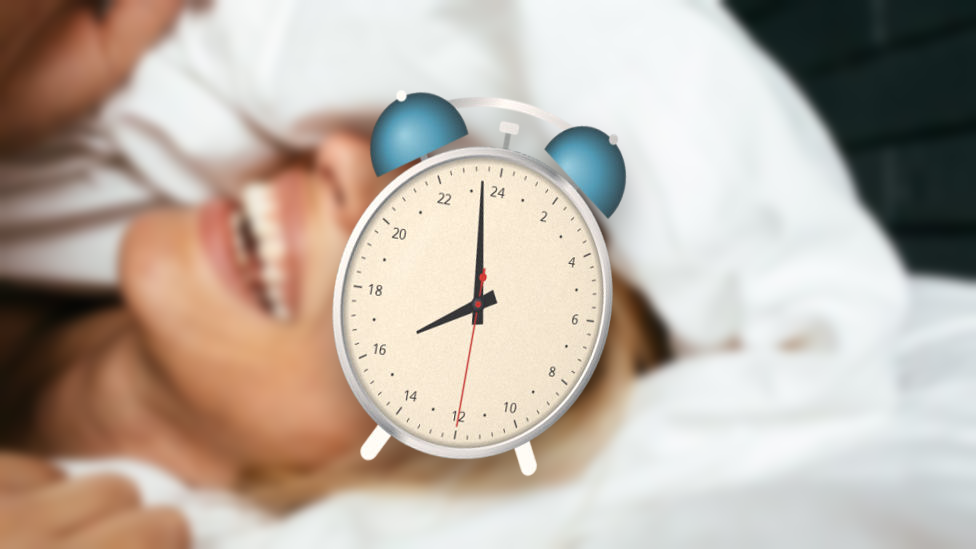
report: 15,58,30
